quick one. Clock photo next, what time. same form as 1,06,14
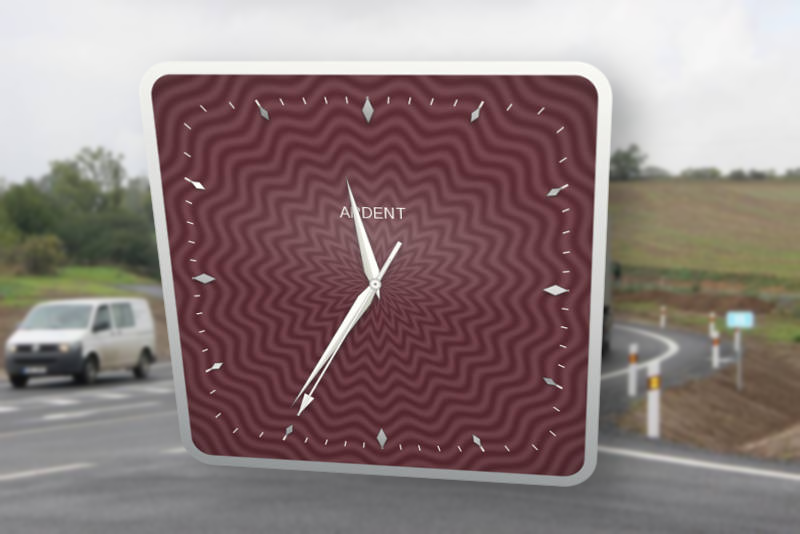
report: 11,35,35
